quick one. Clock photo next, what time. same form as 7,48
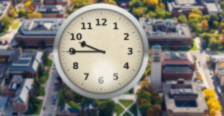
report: 9,45
